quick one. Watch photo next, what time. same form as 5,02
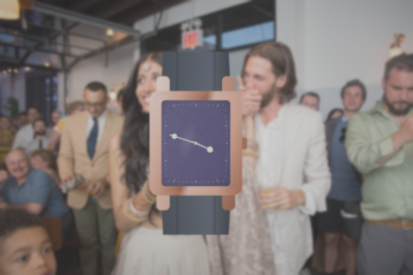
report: 3,48
